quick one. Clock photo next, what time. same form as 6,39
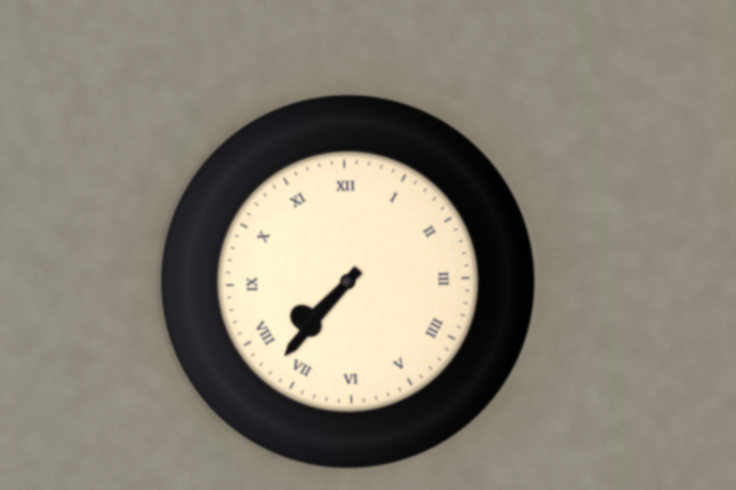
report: 7,37
